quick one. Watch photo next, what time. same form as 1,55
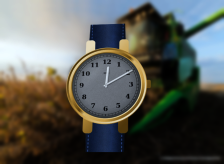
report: 12,10
